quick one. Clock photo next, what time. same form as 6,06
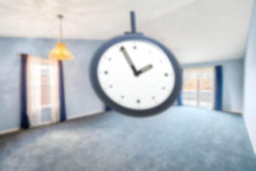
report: 1,56
